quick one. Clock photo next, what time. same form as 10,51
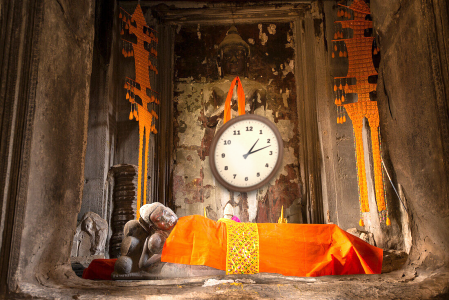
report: 1,12
